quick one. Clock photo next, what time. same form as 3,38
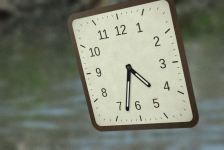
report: 4,33
